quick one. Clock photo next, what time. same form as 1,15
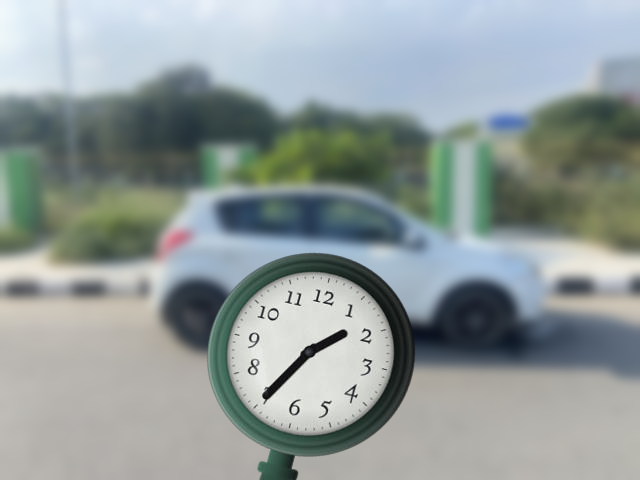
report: 1,35
